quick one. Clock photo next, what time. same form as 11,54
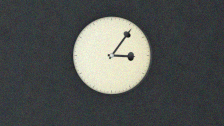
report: 3,06
